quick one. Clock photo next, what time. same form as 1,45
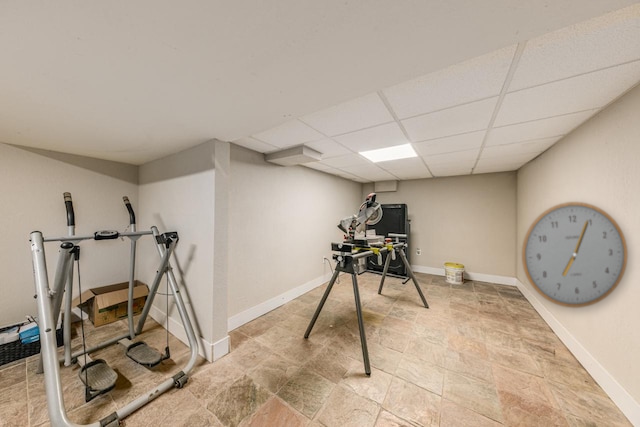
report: 7,04
